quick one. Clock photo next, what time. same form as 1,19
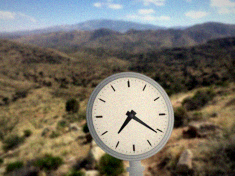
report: 7,21
